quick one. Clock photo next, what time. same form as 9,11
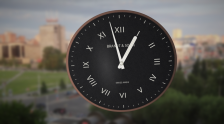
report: 12,58
